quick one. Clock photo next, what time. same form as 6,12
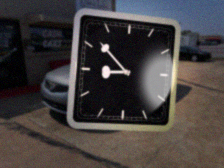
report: 8,52
